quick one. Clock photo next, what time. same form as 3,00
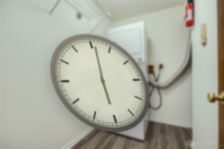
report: 6,01
